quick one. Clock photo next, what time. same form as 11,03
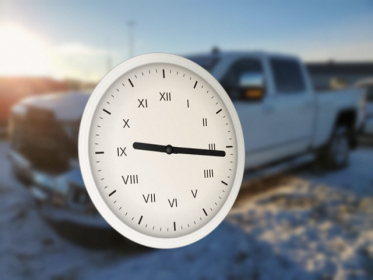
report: 9,16
